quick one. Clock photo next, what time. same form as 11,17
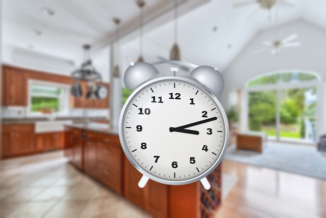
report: 3,12
